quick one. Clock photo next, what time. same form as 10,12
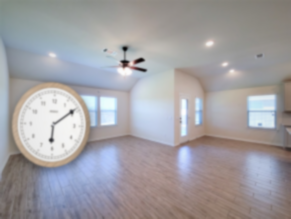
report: 6,09
